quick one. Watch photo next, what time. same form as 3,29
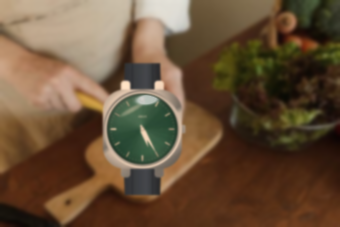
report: 5,25
